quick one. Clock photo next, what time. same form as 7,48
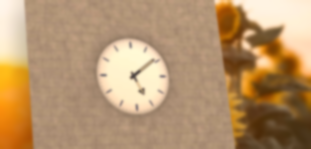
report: 5,09
